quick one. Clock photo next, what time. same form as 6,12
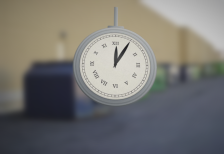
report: 12,05
